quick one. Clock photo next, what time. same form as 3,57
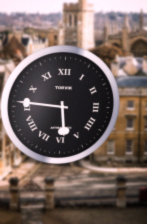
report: 5,46
